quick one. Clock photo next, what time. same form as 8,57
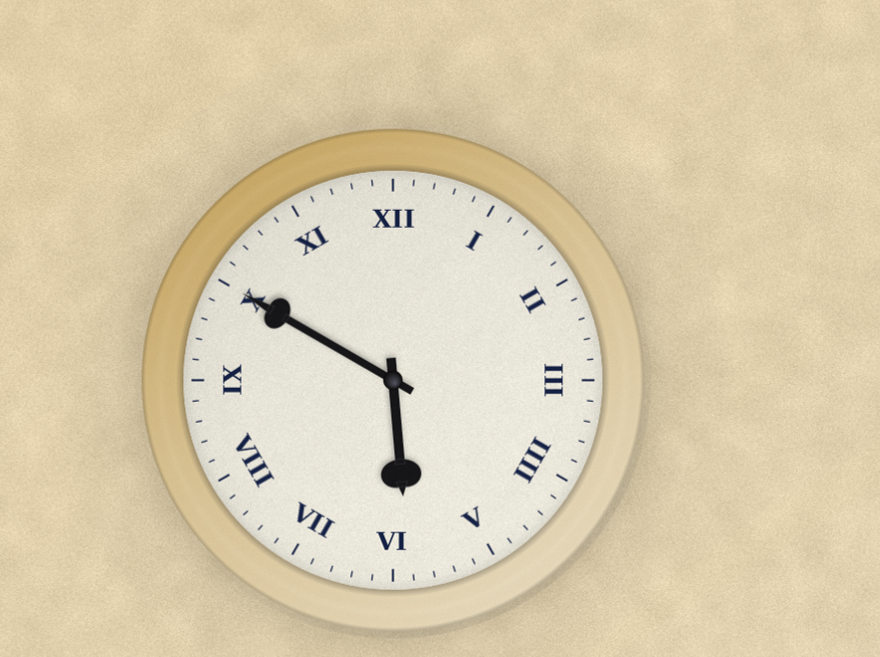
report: 5,50
